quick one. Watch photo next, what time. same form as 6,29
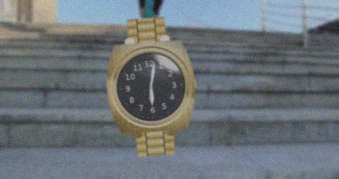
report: 6,02
